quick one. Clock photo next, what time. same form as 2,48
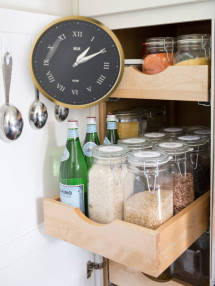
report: 1,10
